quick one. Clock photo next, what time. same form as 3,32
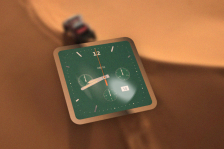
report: 8,42
